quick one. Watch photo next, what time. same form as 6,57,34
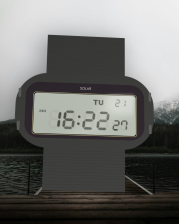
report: 16,22,27
